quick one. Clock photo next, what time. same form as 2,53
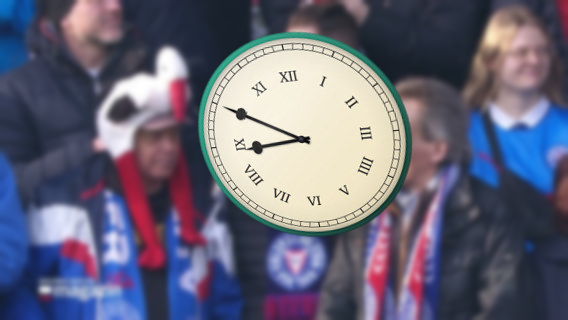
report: 8,50
